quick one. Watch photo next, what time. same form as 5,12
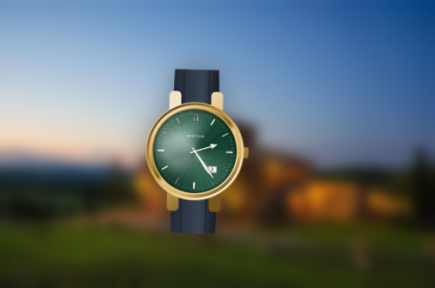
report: 2,24
